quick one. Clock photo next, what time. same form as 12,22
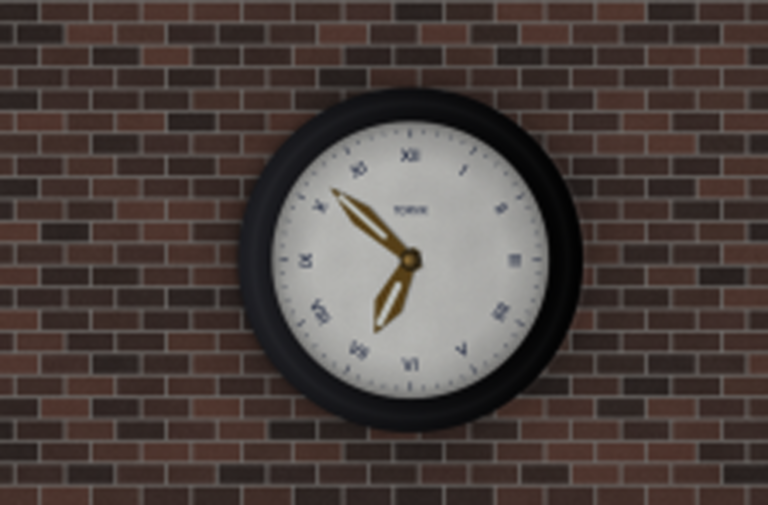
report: 6,52
